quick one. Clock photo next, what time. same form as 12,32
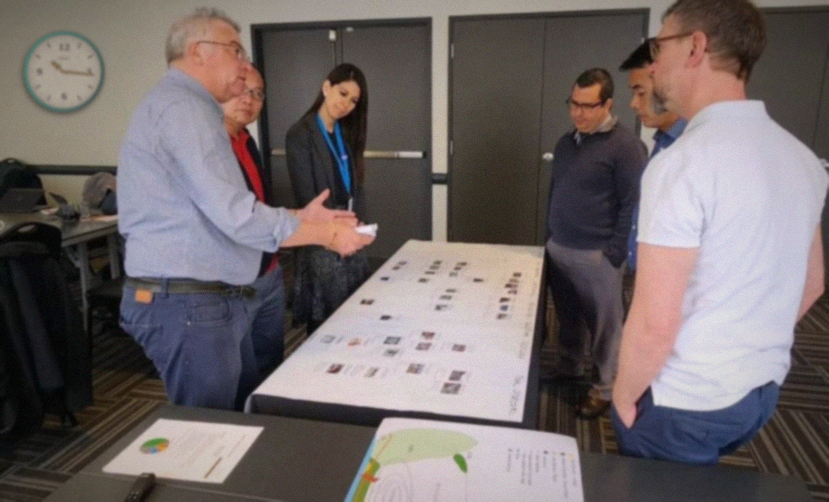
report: 10,16
